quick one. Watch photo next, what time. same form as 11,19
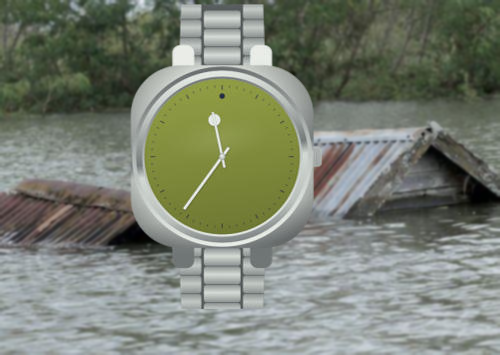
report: 11,36
